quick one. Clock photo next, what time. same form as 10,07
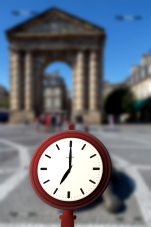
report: 7,00
